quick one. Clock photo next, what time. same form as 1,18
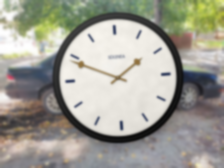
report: 1,49
